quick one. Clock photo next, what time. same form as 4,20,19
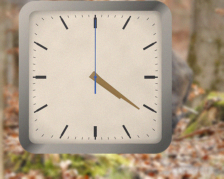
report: 4,21,00
